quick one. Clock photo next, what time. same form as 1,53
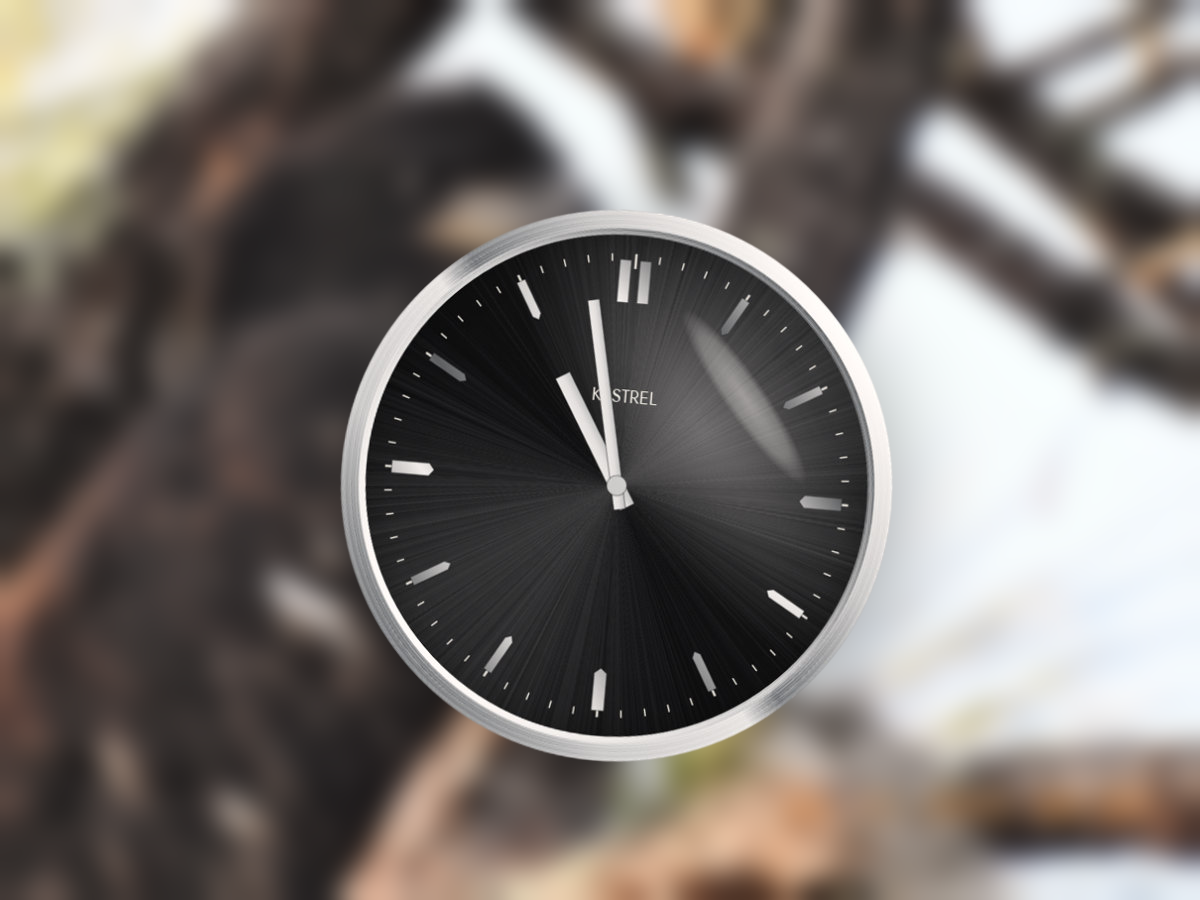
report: 10,58
